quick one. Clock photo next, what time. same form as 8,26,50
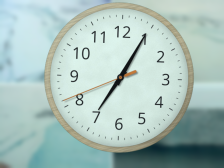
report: 7,04,41
